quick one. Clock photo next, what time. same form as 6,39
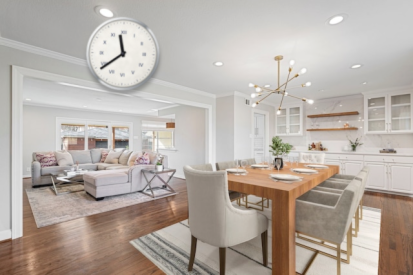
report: 11,39
